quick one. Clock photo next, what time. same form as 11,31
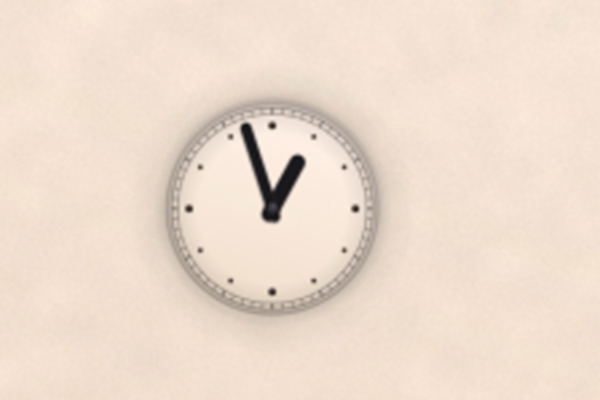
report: 12,57
